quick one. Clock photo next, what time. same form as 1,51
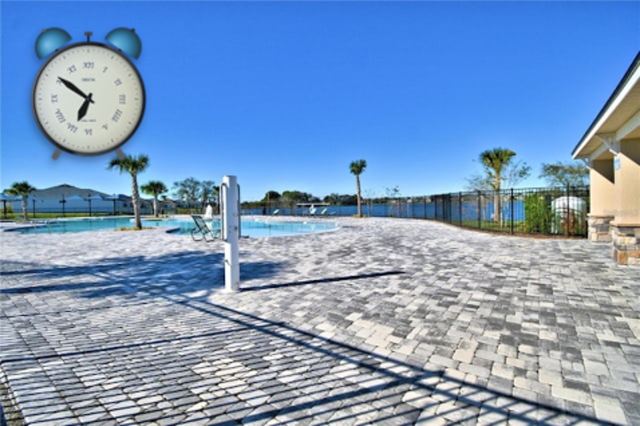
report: 6,51
